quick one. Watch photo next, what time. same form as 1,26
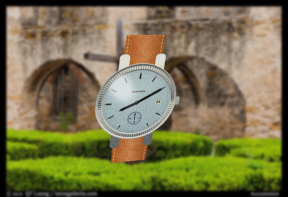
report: 8,10
